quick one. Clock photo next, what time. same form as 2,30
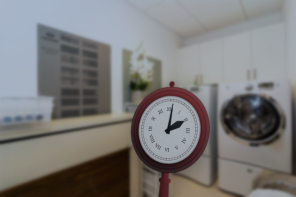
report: 2,01
